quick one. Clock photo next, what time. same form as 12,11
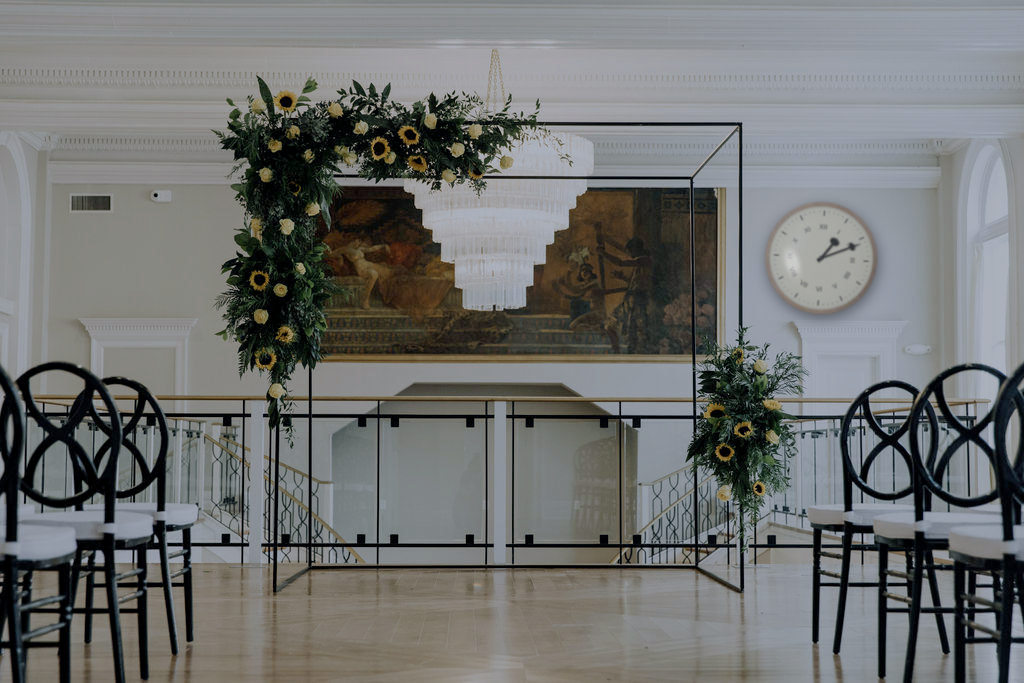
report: 1,11
